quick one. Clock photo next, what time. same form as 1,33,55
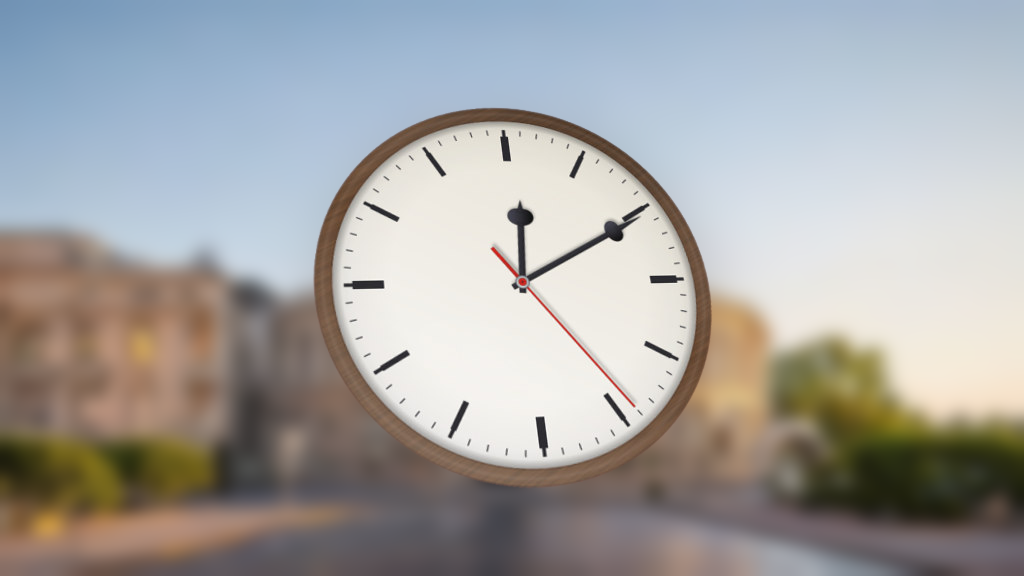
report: 12,10,24
